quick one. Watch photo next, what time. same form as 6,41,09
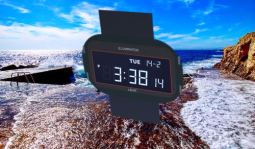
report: 3,38,14
